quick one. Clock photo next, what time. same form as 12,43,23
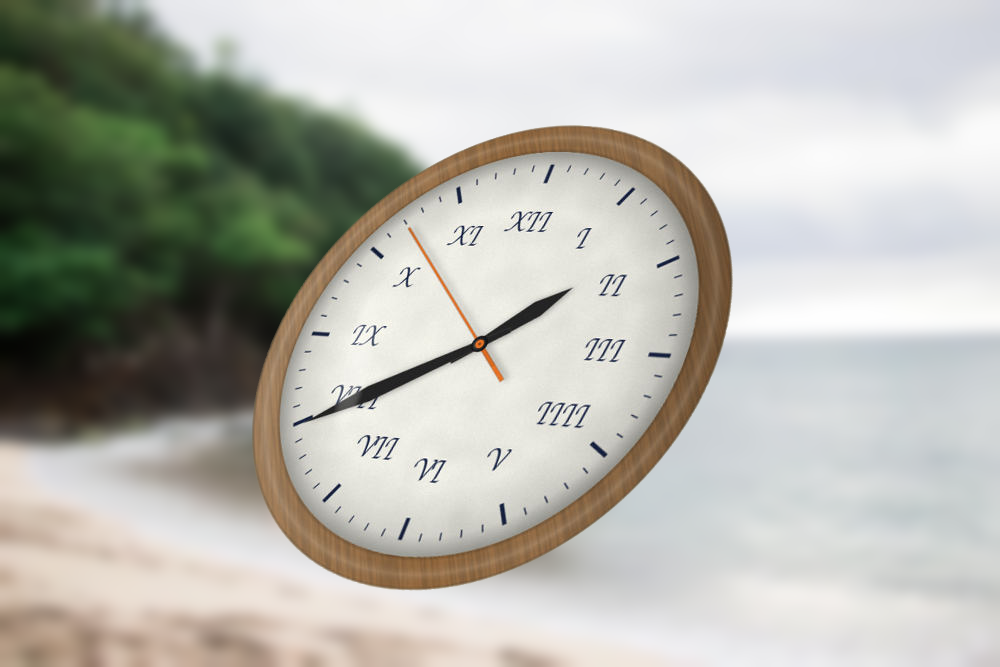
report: 1,39,52
